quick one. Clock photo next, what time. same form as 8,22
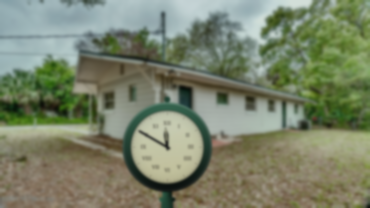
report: 11,50
